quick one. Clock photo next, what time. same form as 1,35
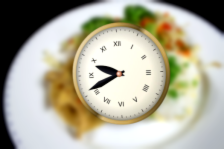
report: 9,41
